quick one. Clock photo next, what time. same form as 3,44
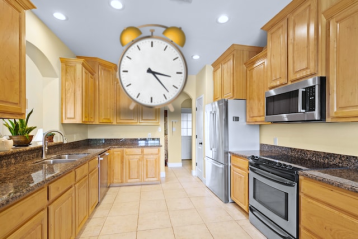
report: 3,23
